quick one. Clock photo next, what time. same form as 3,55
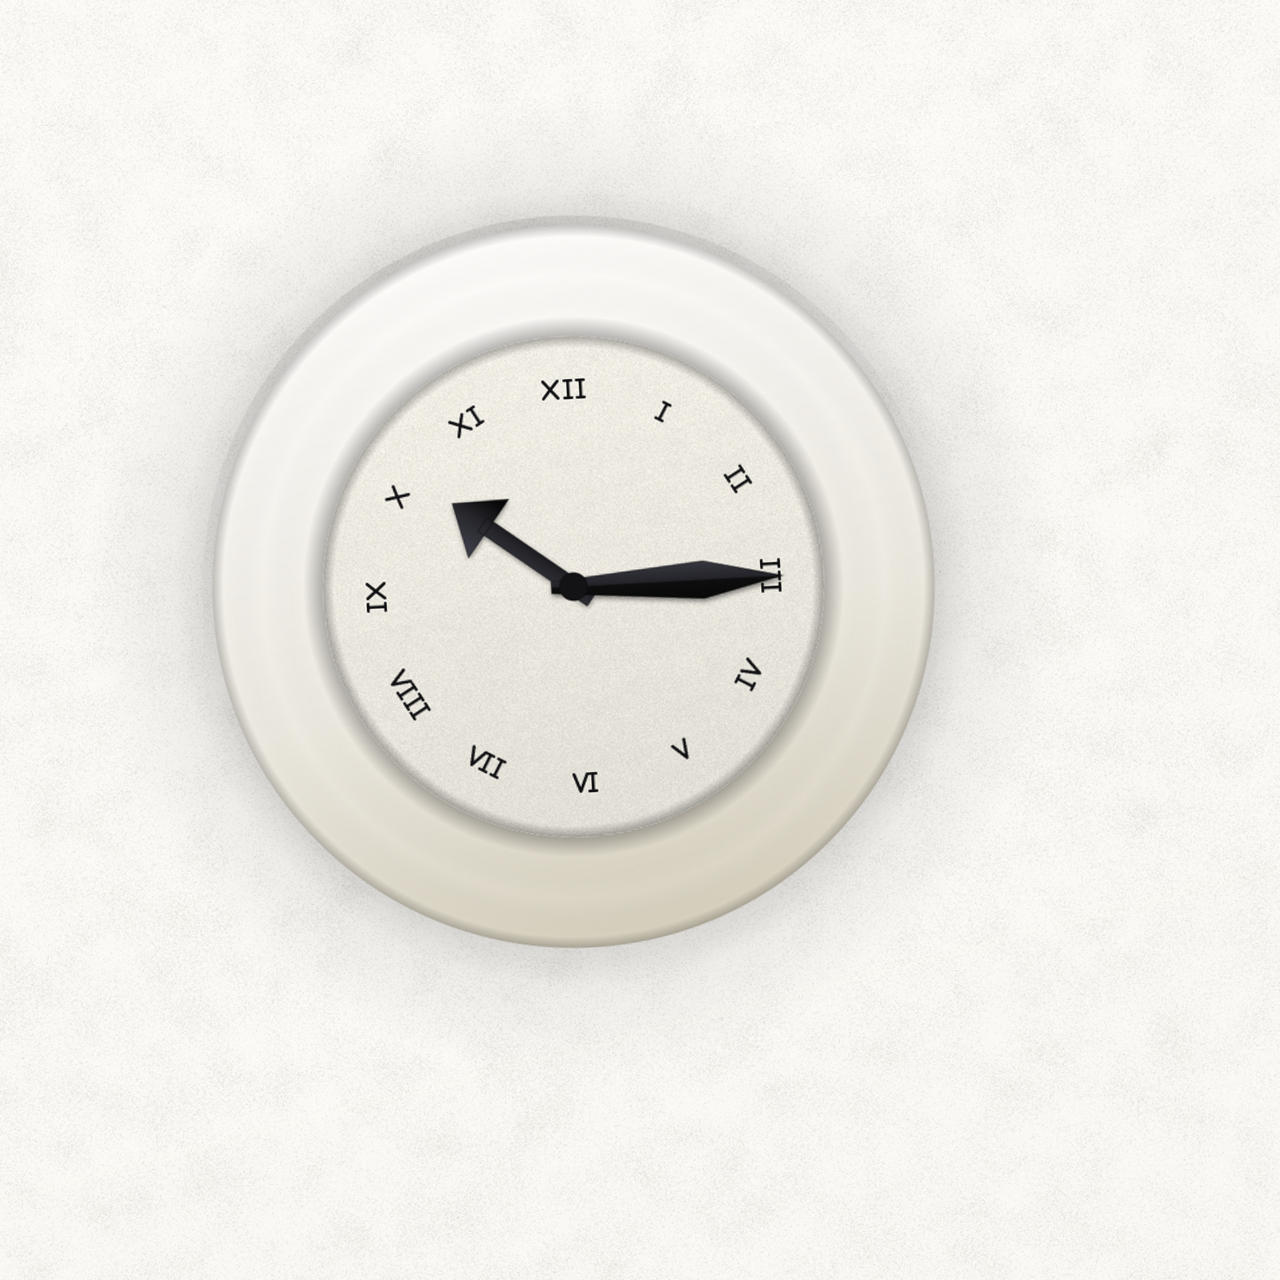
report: 10,15
